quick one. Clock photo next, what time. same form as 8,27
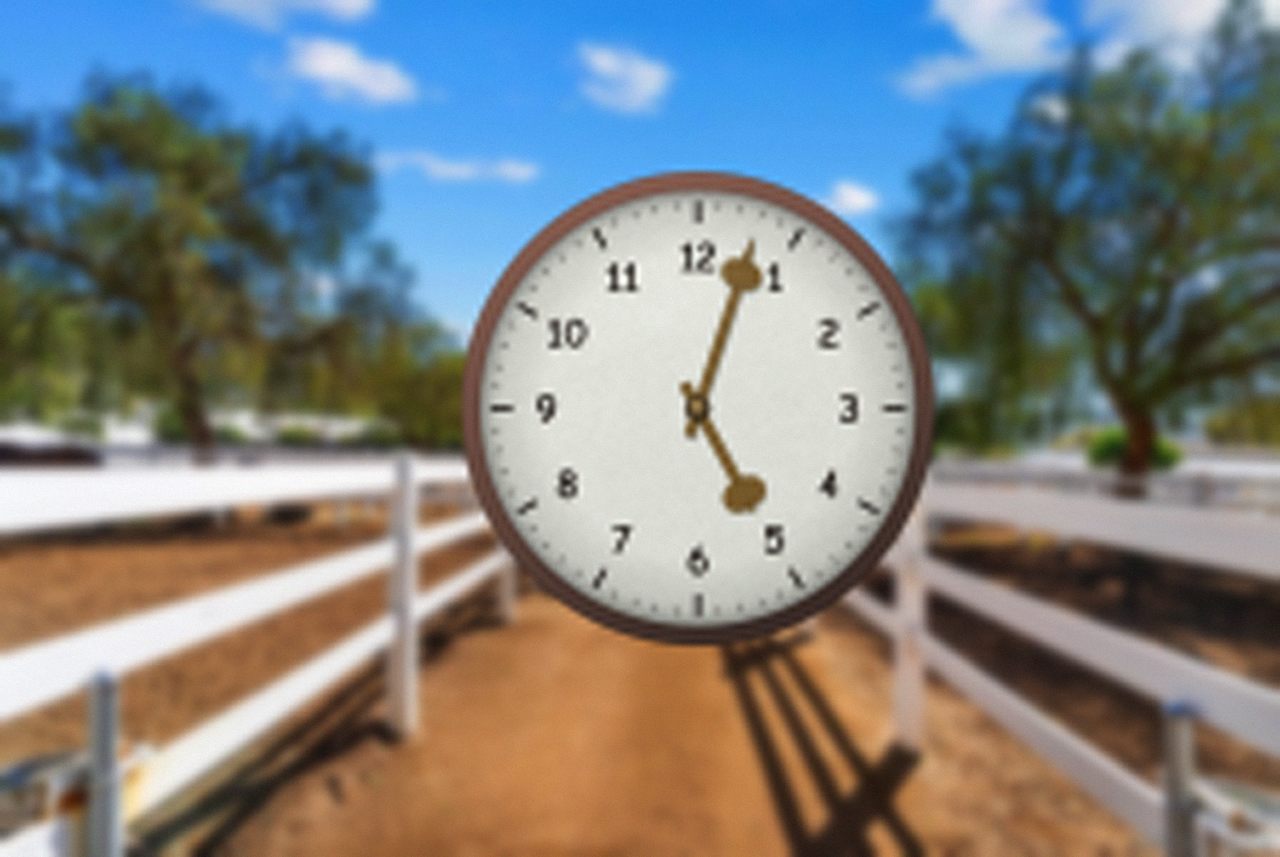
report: 5,03
